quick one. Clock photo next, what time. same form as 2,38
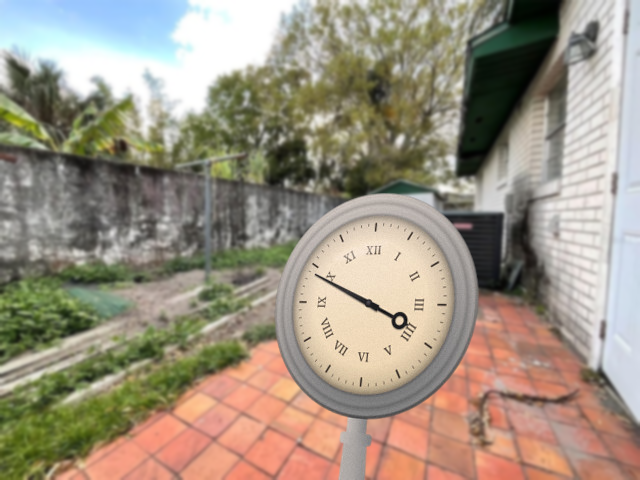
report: 3,49
